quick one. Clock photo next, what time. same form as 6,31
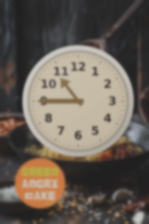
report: 10,45
